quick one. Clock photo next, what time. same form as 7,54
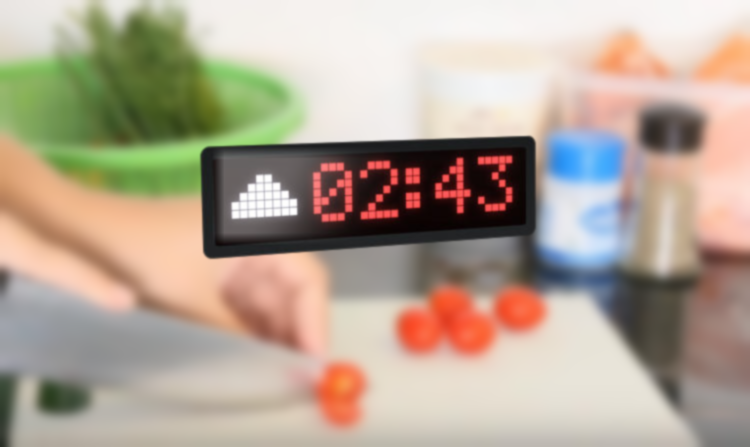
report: 2,43
